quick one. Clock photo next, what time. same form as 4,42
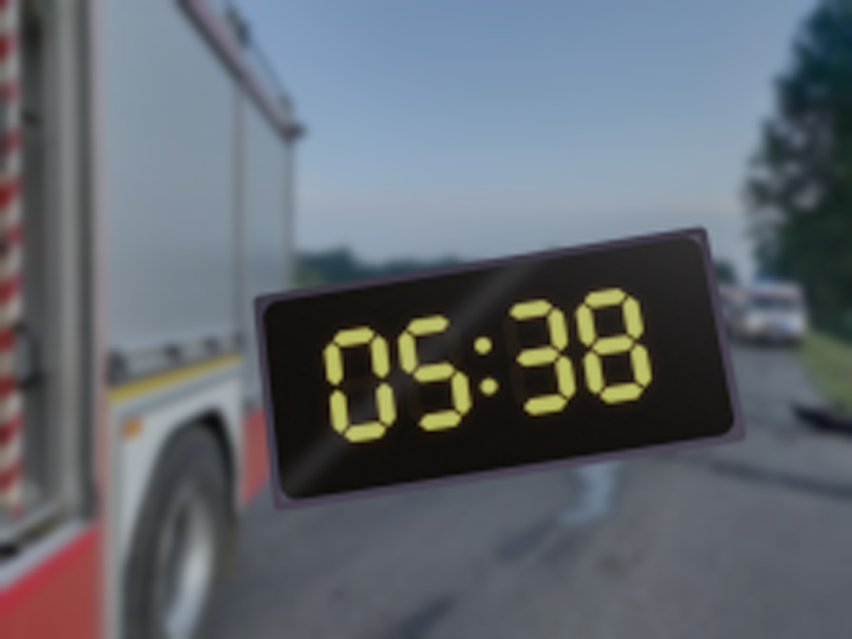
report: 5,38
